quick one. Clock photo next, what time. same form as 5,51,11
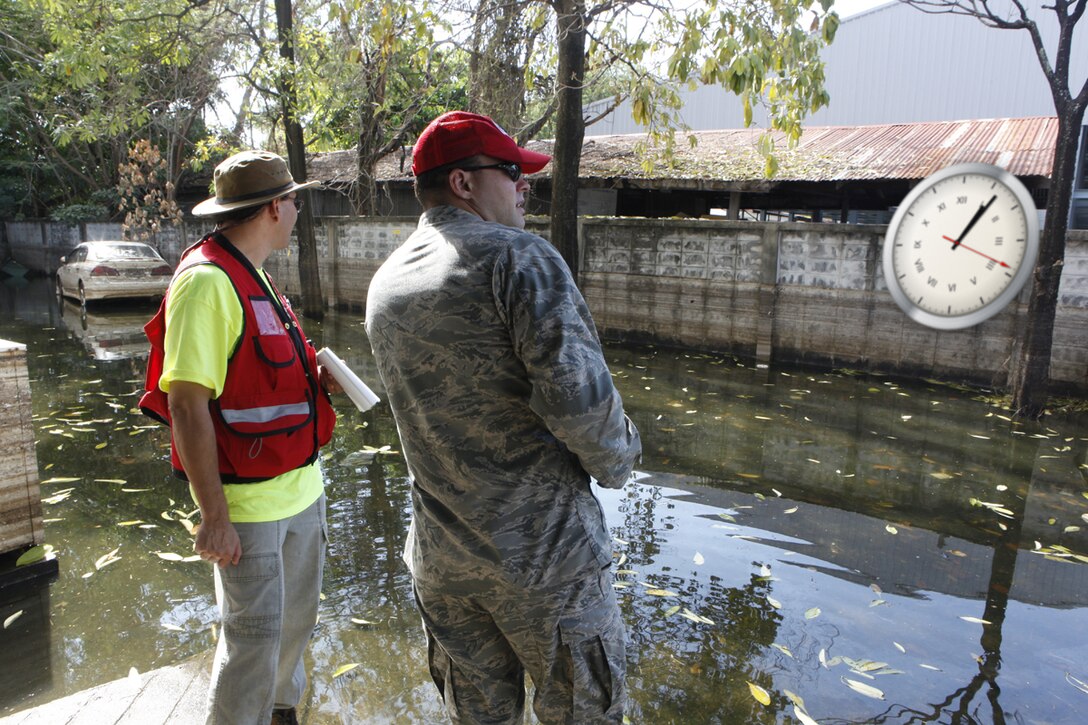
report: 1,06,19
